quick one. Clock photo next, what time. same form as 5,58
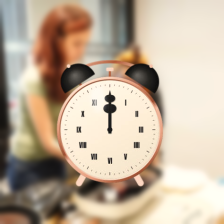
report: 12,00
